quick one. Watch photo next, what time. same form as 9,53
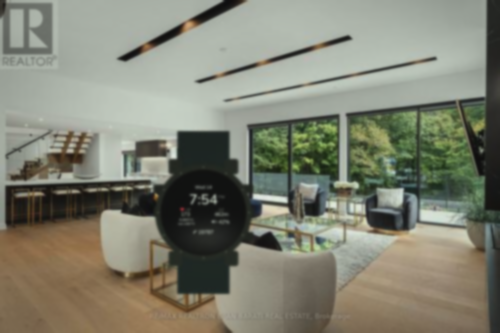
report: 7,54
